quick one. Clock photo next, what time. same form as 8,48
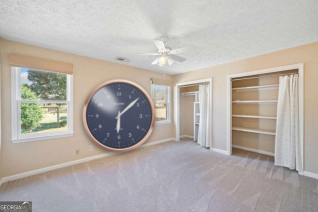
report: 6,08
